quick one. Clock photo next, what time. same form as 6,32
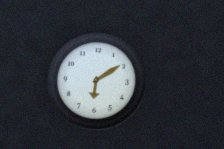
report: 6,09
